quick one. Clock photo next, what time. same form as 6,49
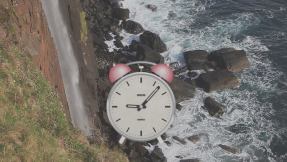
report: 9,07
